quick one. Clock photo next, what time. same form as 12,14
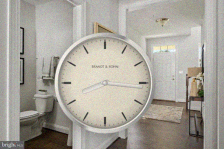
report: 8,16
